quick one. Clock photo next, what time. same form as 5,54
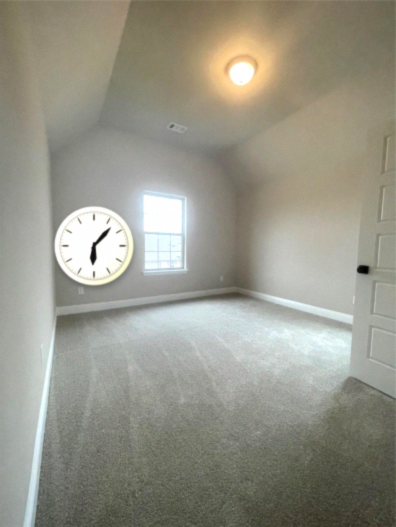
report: 6,07
